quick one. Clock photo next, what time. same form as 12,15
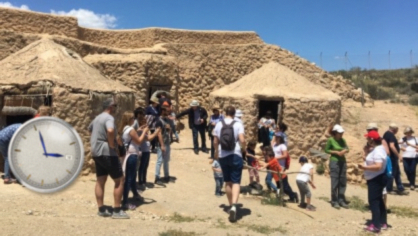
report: 2,56
